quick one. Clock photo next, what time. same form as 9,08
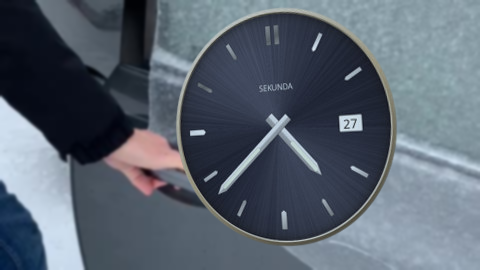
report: 4,38
